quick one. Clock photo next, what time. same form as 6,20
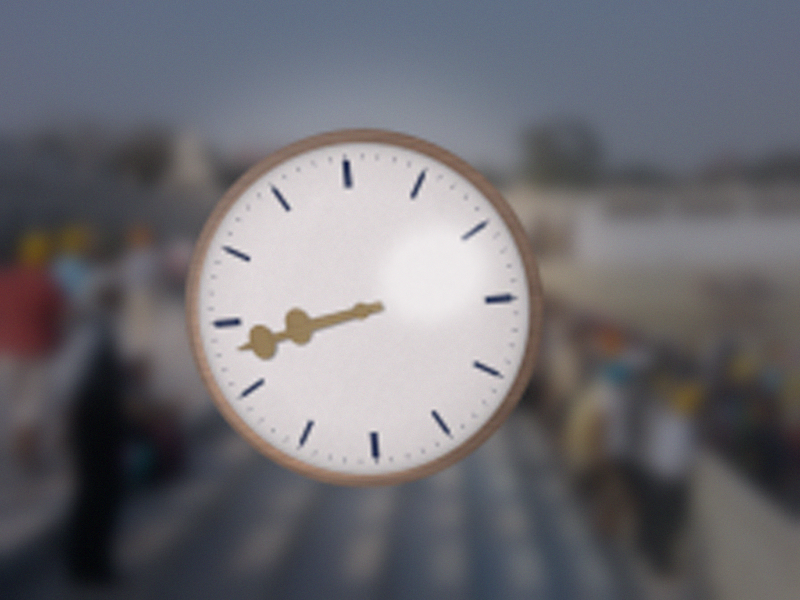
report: 8,43
